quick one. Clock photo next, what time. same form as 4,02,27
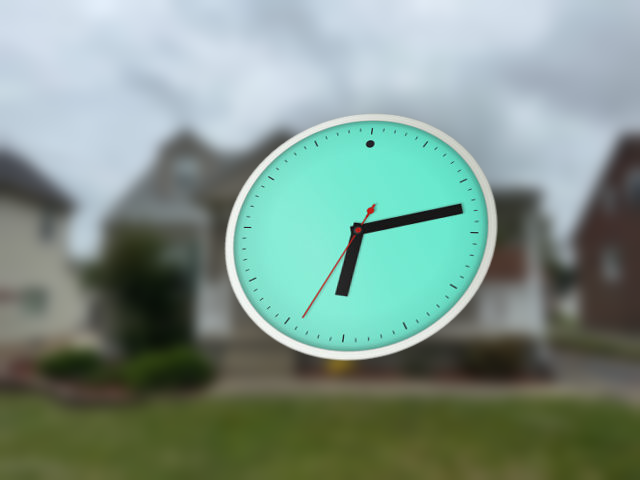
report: 6,12,34
